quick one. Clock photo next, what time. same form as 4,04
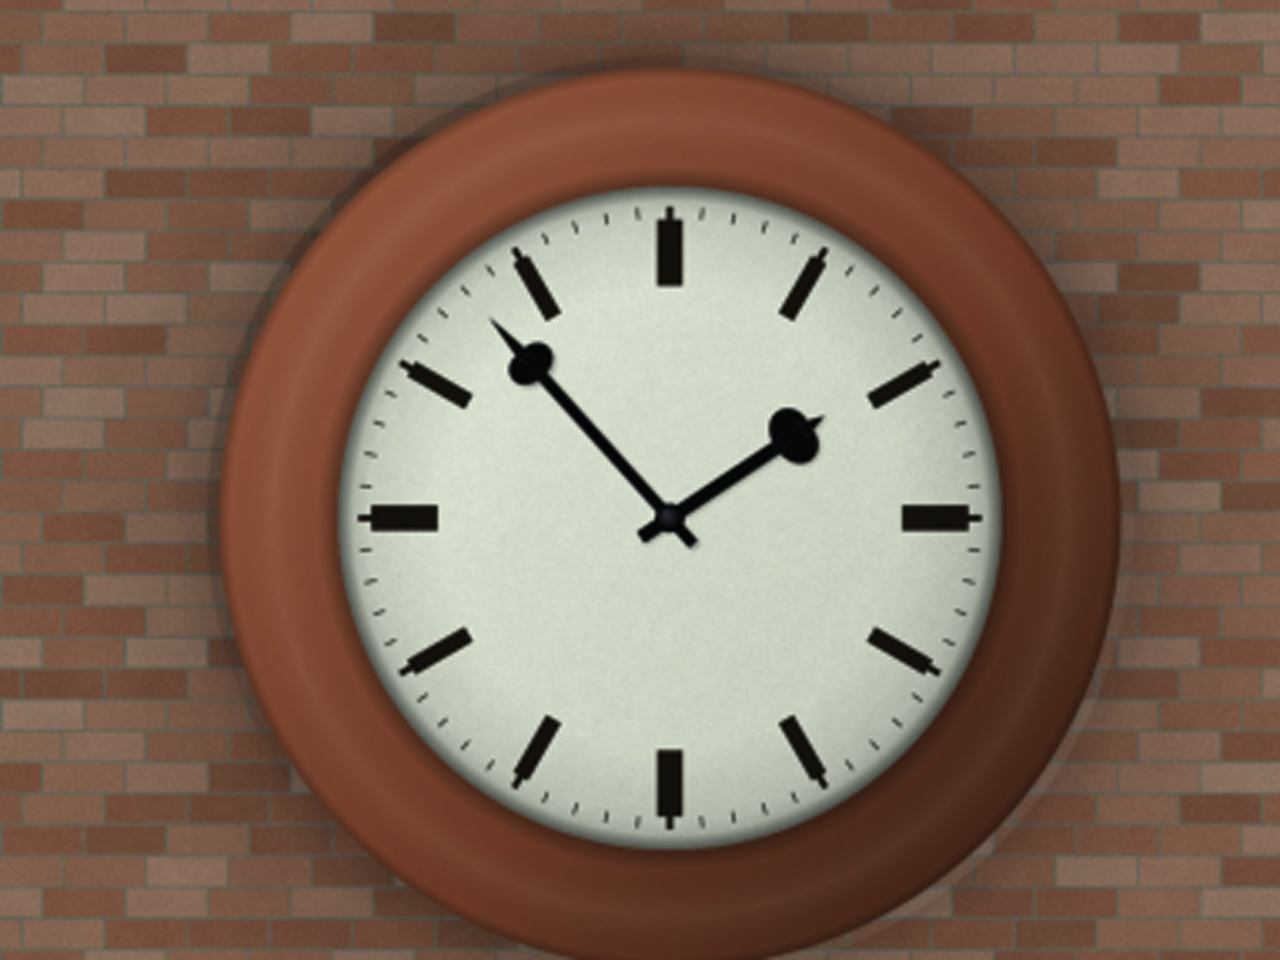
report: 1,53
